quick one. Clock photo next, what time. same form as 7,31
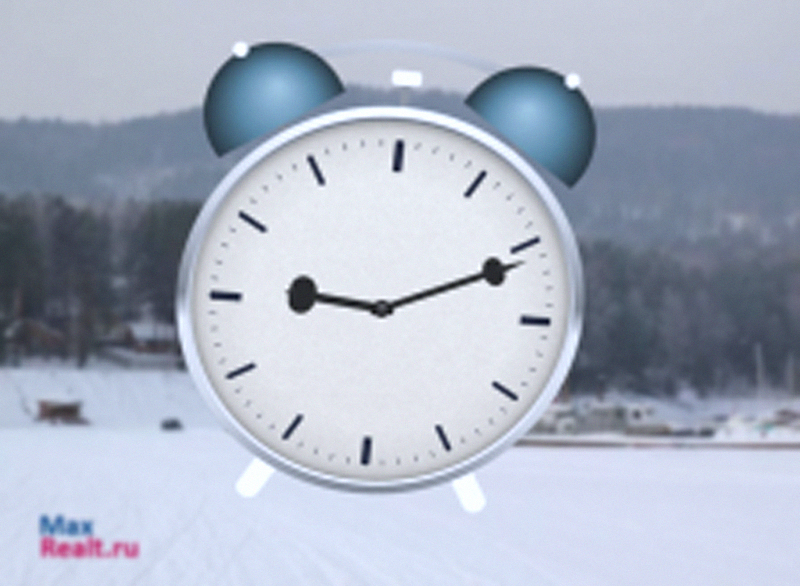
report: 9,11
